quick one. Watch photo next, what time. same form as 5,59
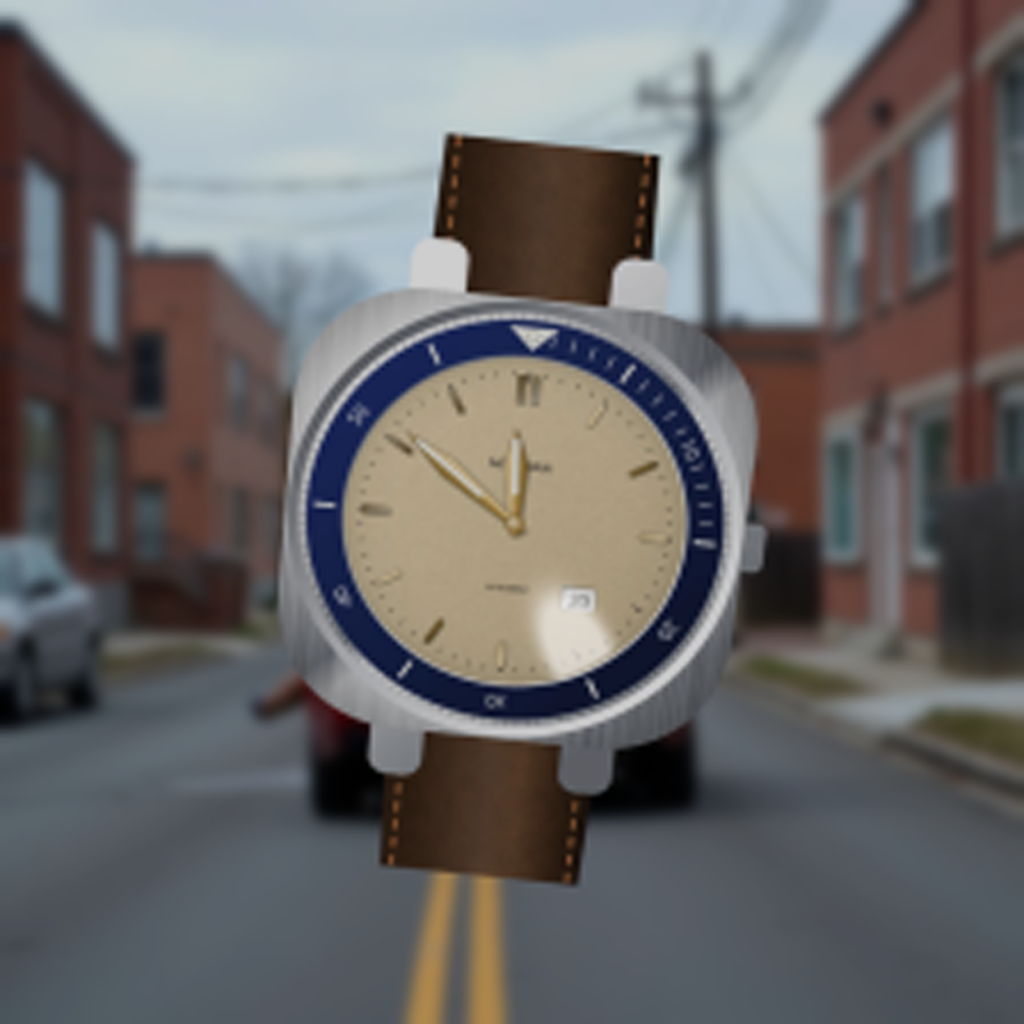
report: 11,51
